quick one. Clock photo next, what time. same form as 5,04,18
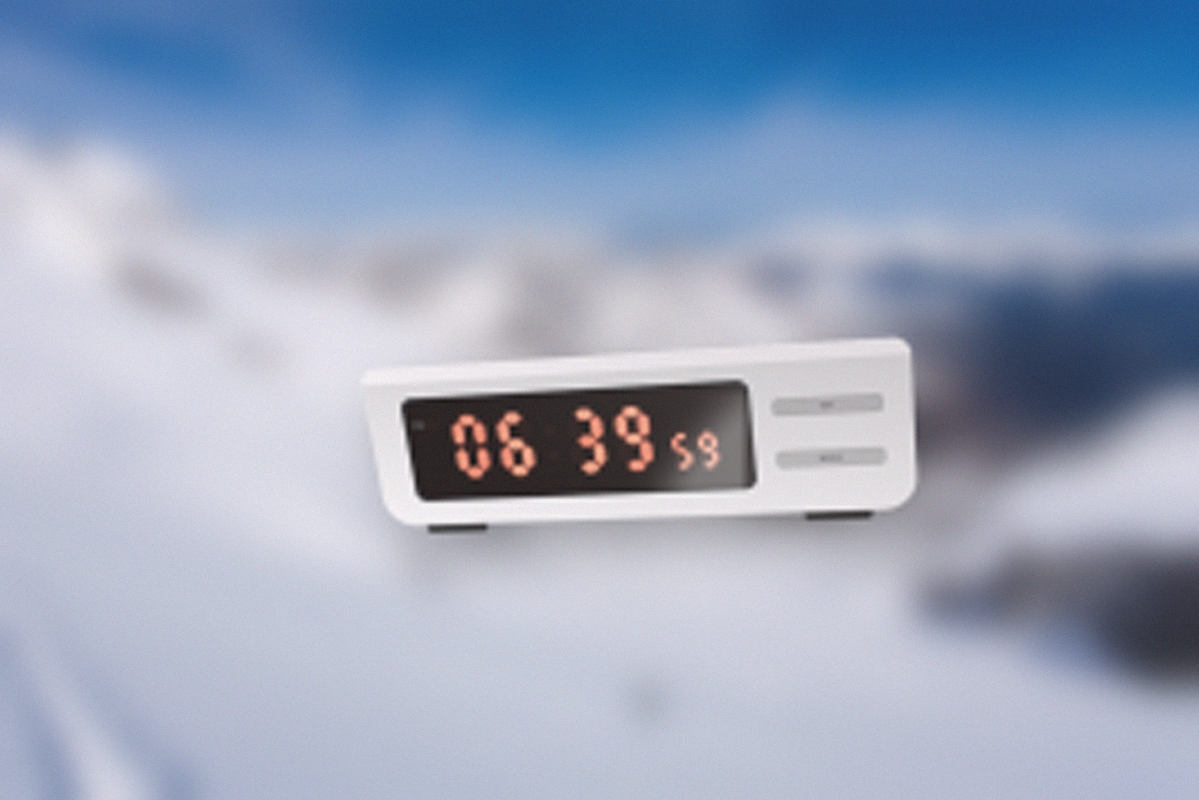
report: 6,39,59
